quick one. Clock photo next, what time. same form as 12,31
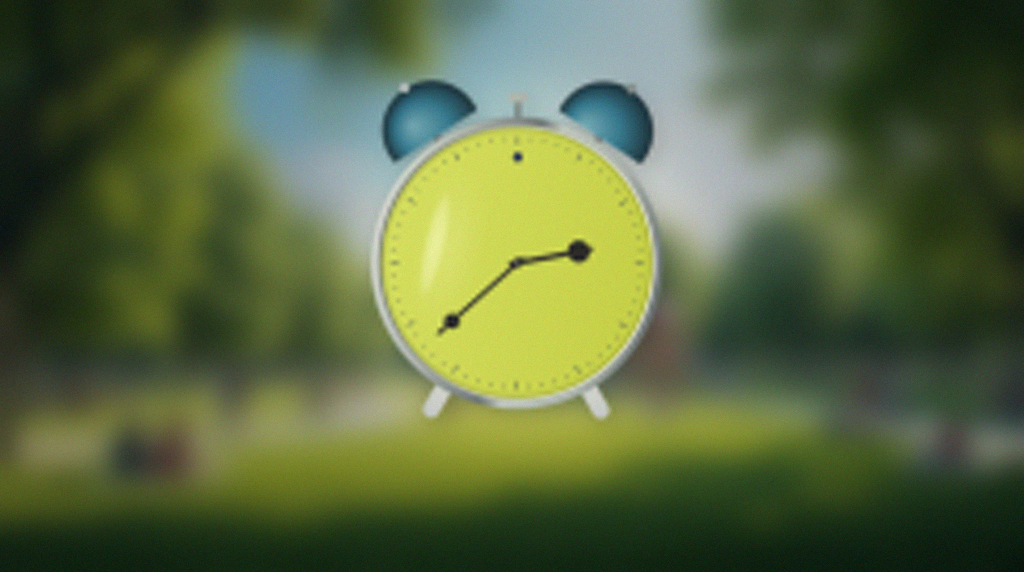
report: 2,38
